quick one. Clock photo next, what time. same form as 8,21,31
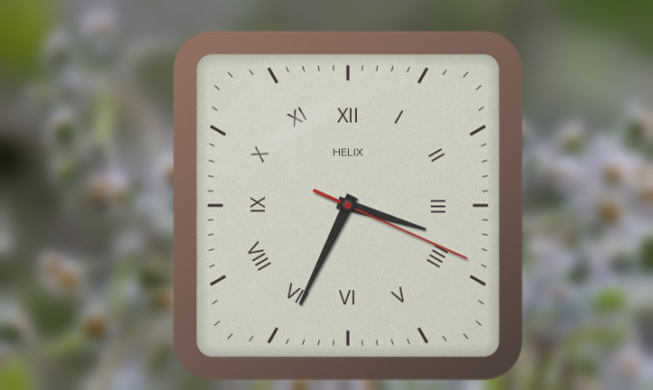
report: 3,34,19
